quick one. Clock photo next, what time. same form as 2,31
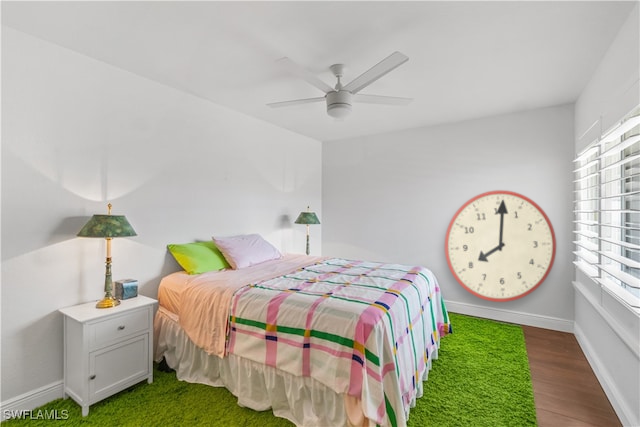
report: 8,01
